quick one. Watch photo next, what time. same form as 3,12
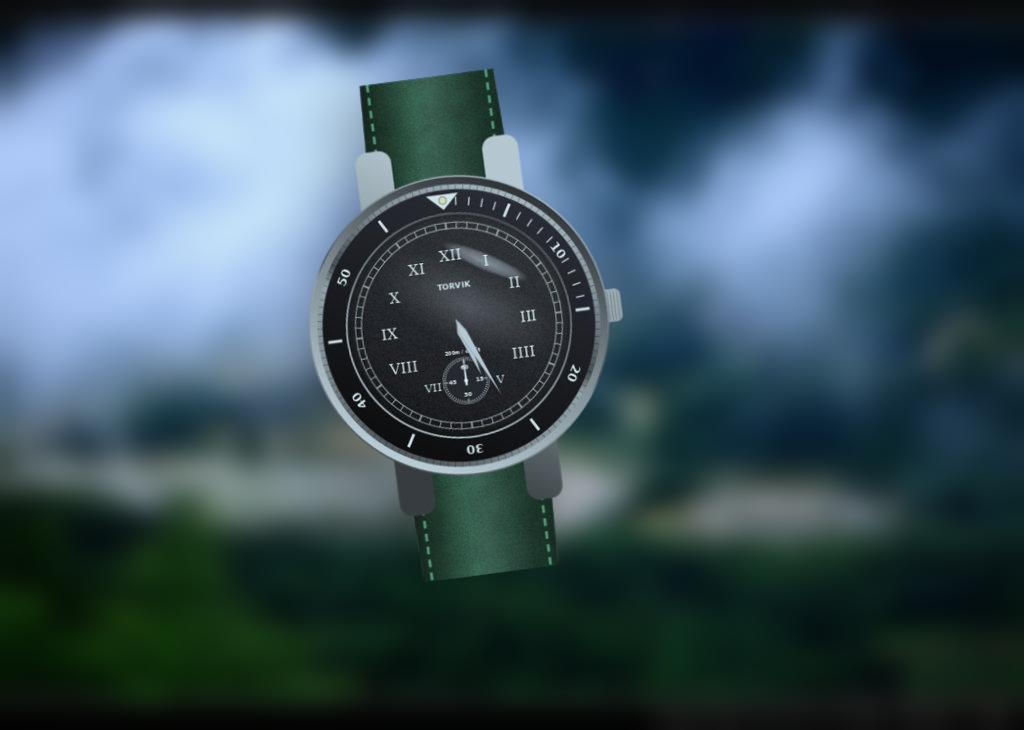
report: 5,26
